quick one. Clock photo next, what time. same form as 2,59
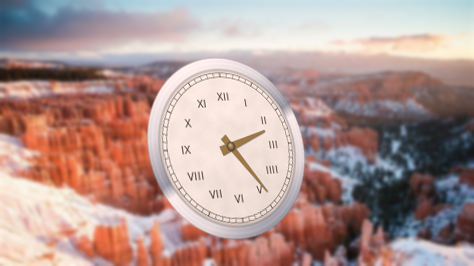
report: 2,24
